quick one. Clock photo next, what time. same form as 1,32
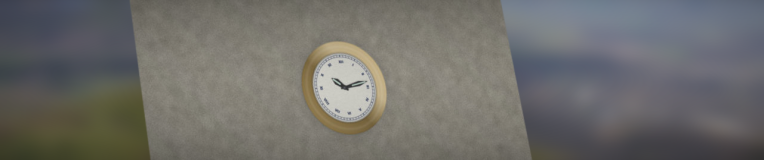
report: 10,13
